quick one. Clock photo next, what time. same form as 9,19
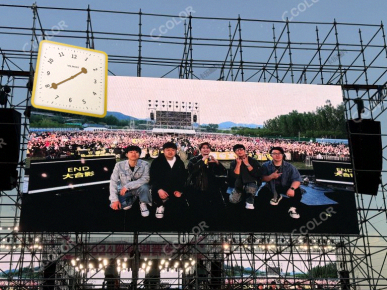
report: 1,39
